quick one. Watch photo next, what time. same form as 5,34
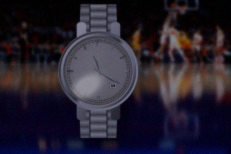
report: 11,20
